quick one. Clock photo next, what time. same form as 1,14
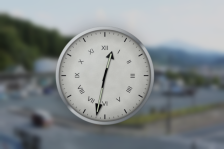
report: 12,32
